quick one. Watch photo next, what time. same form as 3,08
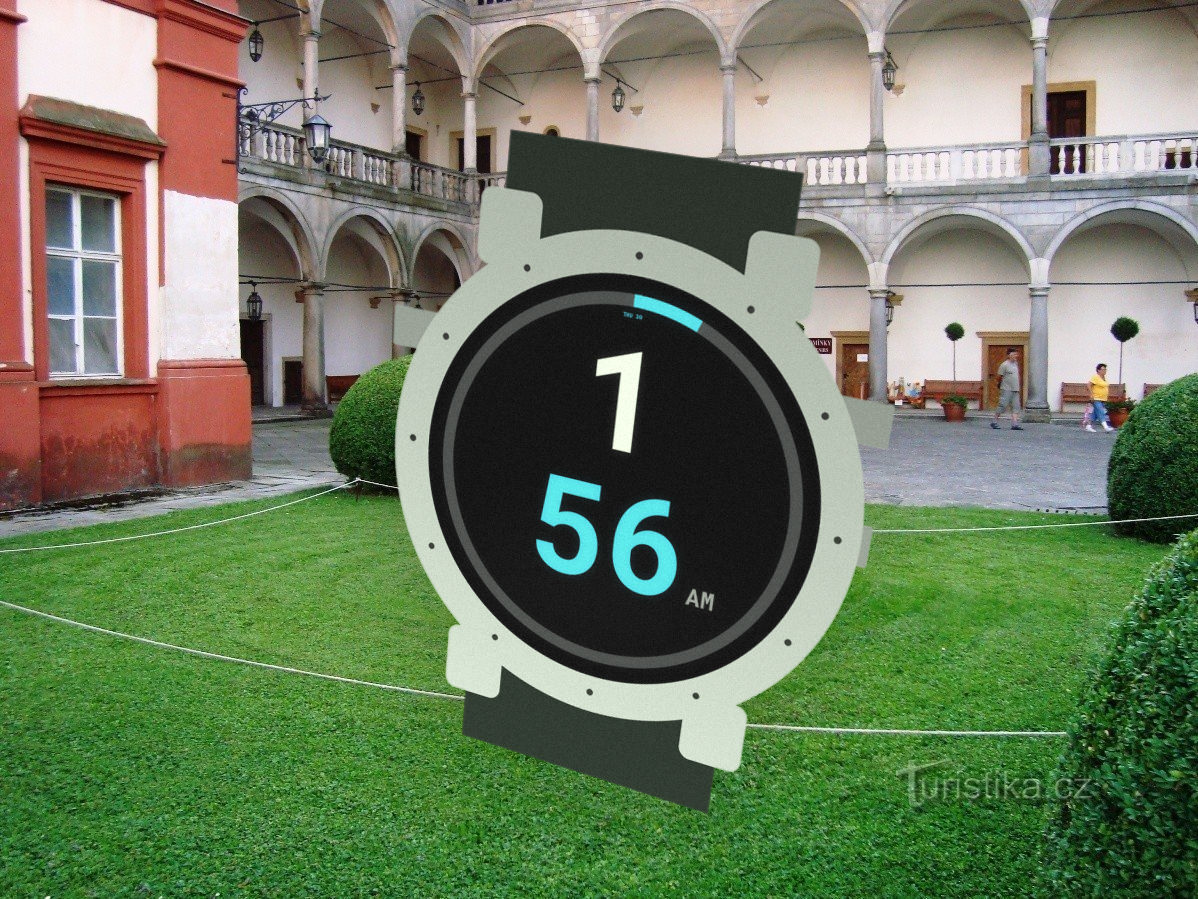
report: 1,56
